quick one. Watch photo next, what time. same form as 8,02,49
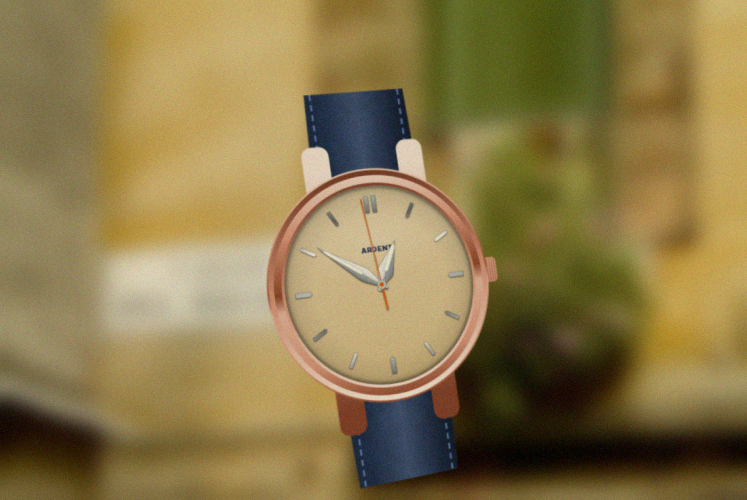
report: 12,50,59
